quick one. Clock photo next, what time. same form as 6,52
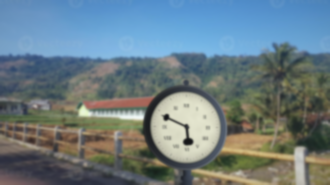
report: 5,49
